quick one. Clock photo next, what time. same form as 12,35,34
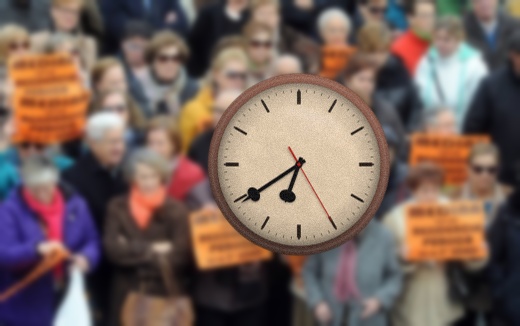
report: 6,39,25
